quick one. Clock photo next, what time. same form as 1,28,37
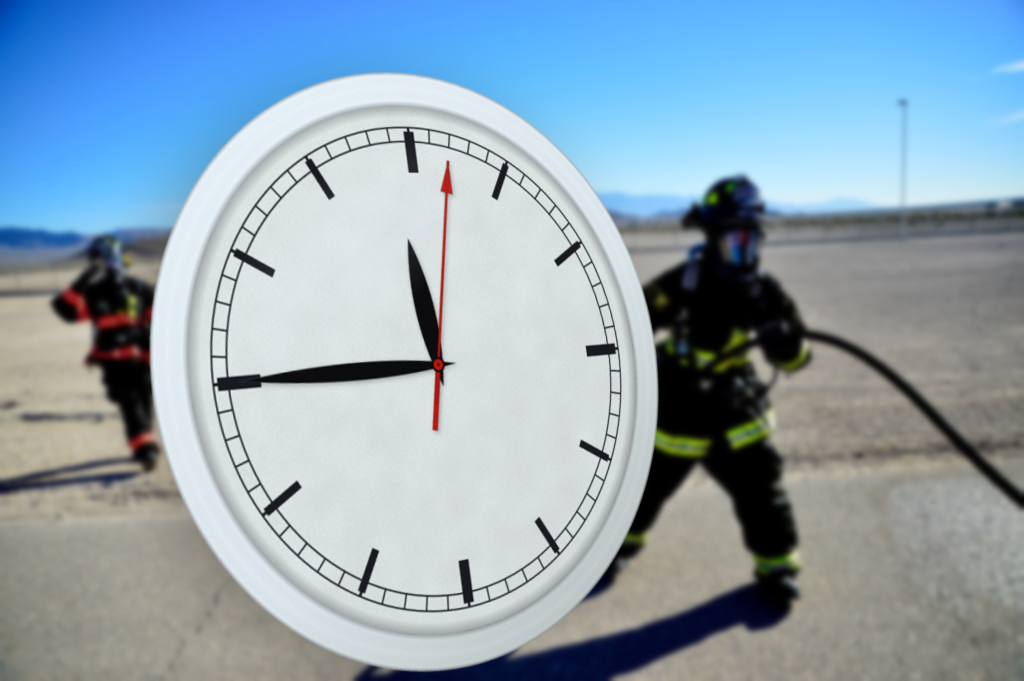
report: 11,45,02
